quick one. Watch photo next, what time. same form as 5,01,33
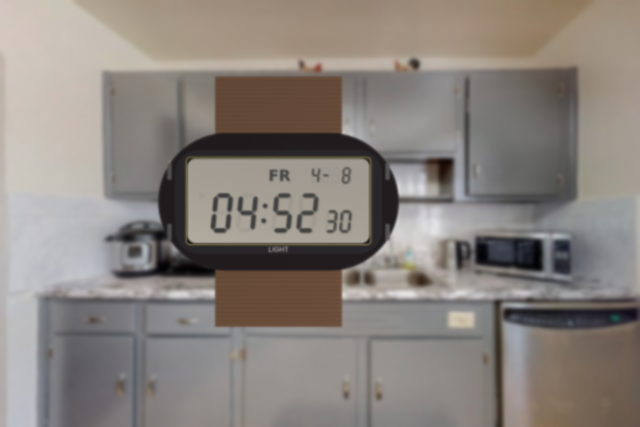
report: 4,52,30
